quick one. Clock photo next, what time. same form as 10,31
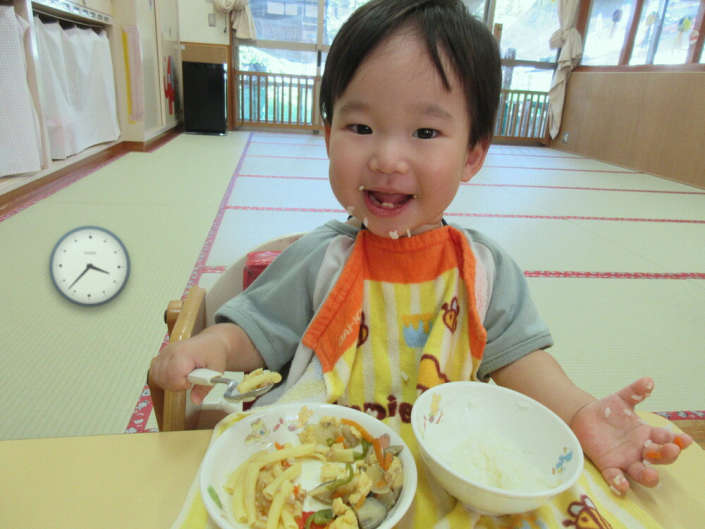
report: 3,37
